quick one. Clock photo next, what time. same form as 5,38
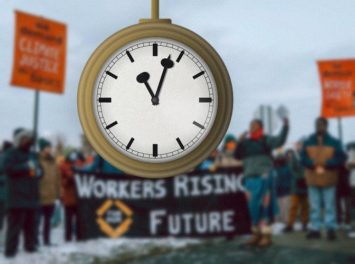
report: 11,03
